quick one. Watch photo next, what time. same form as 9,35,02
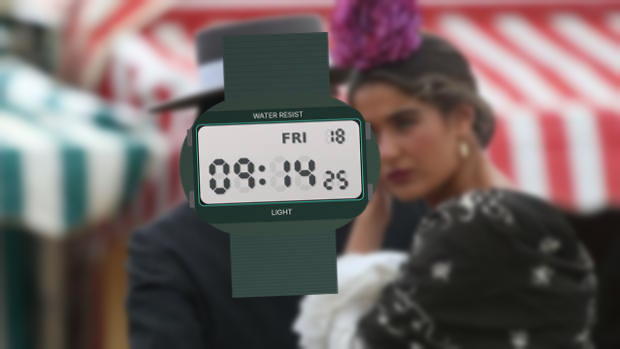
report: 9,14,25
